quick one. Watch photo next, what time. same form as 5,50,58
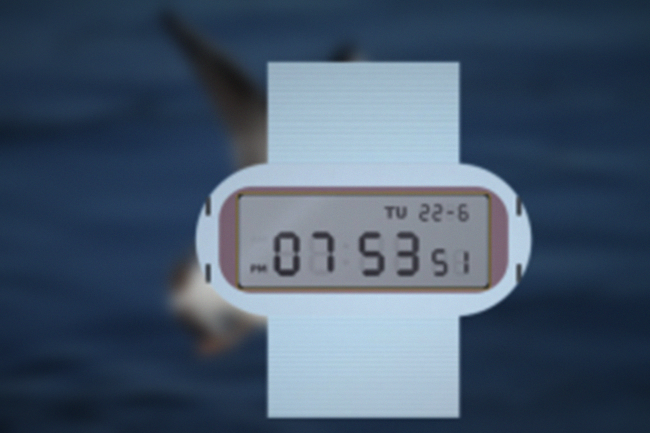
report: 7,53,51
